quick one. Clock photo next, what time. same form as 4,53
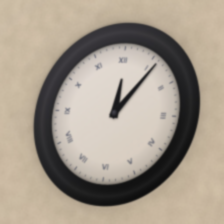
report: 12,06
